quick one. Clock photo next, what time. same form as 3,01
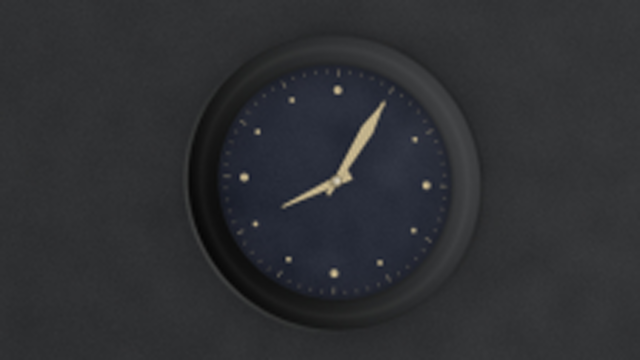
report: 8,05
